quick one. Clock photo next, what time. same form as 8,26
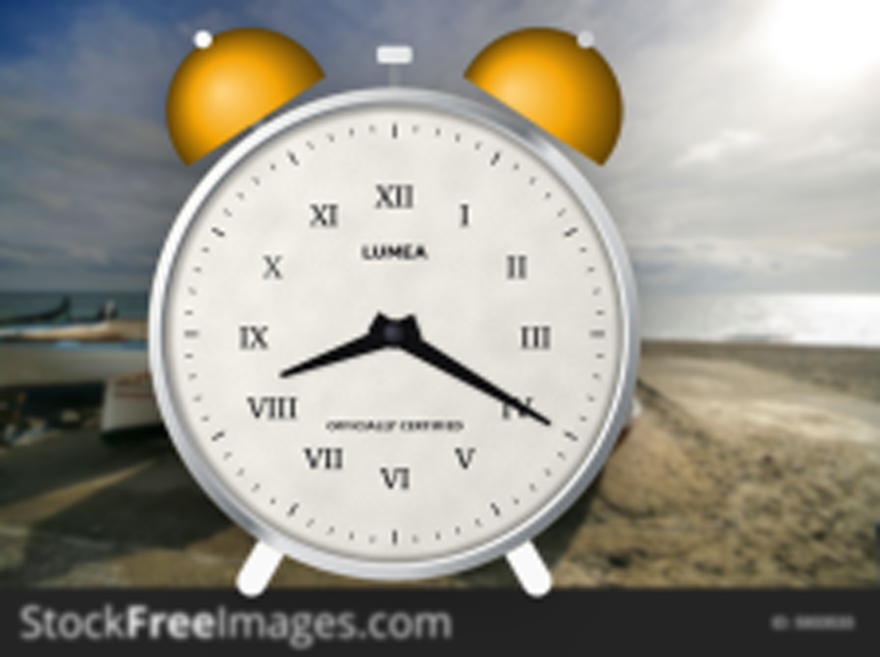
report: 8,20
